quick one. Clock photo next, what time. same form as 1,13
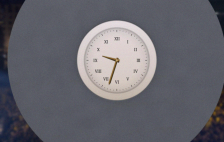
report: 9,33
